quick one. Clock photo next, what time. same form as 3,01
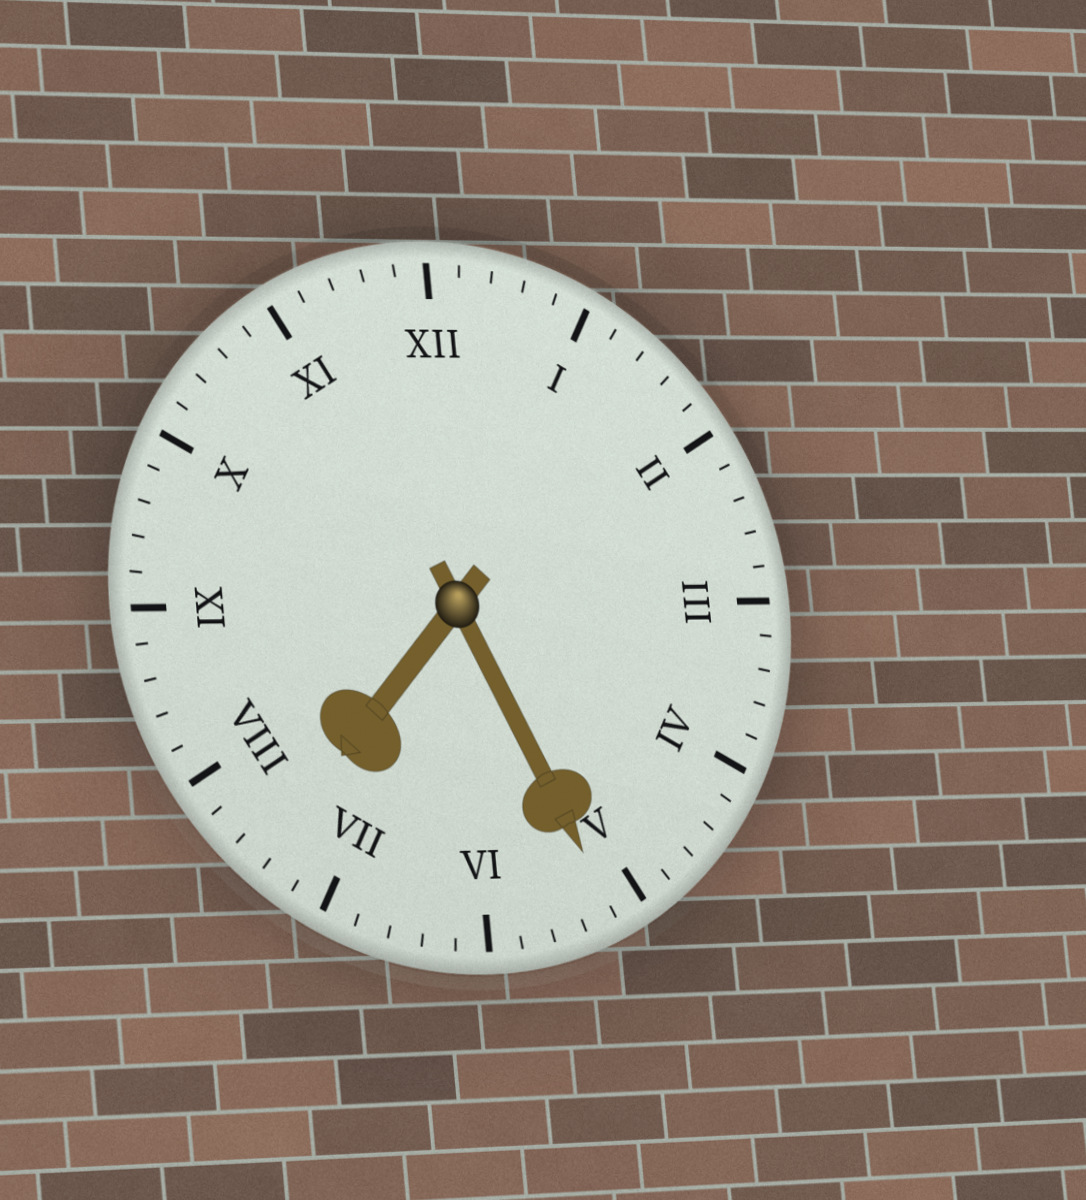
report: 7,26
